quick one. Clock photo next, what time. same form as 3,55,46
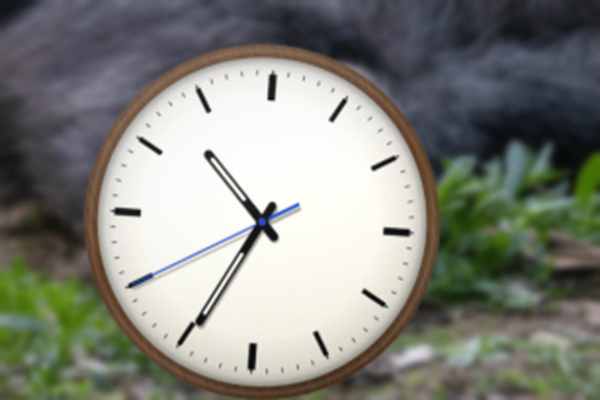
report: 10,34,40
